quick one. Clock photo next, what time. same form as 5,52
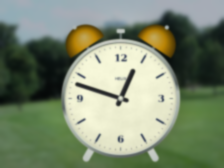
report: 12,48
